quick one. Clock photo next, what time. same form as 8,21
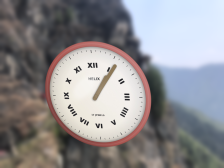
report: 1,06
